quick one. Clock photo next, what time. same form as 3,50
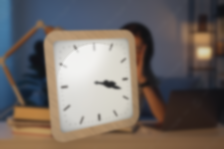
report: 3,18
